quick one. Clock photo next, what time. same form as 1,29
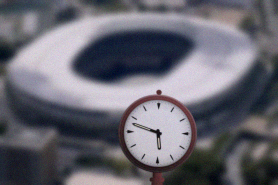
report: 5,48
